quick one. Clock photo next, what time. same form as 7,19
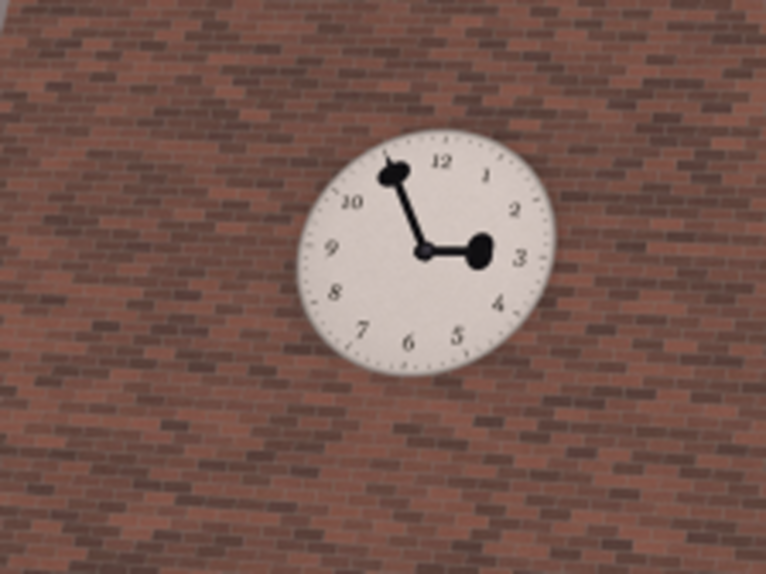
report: 2,55
